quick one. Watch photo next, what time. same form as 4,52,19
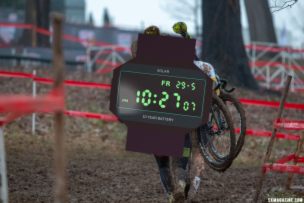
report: 10,27,07
